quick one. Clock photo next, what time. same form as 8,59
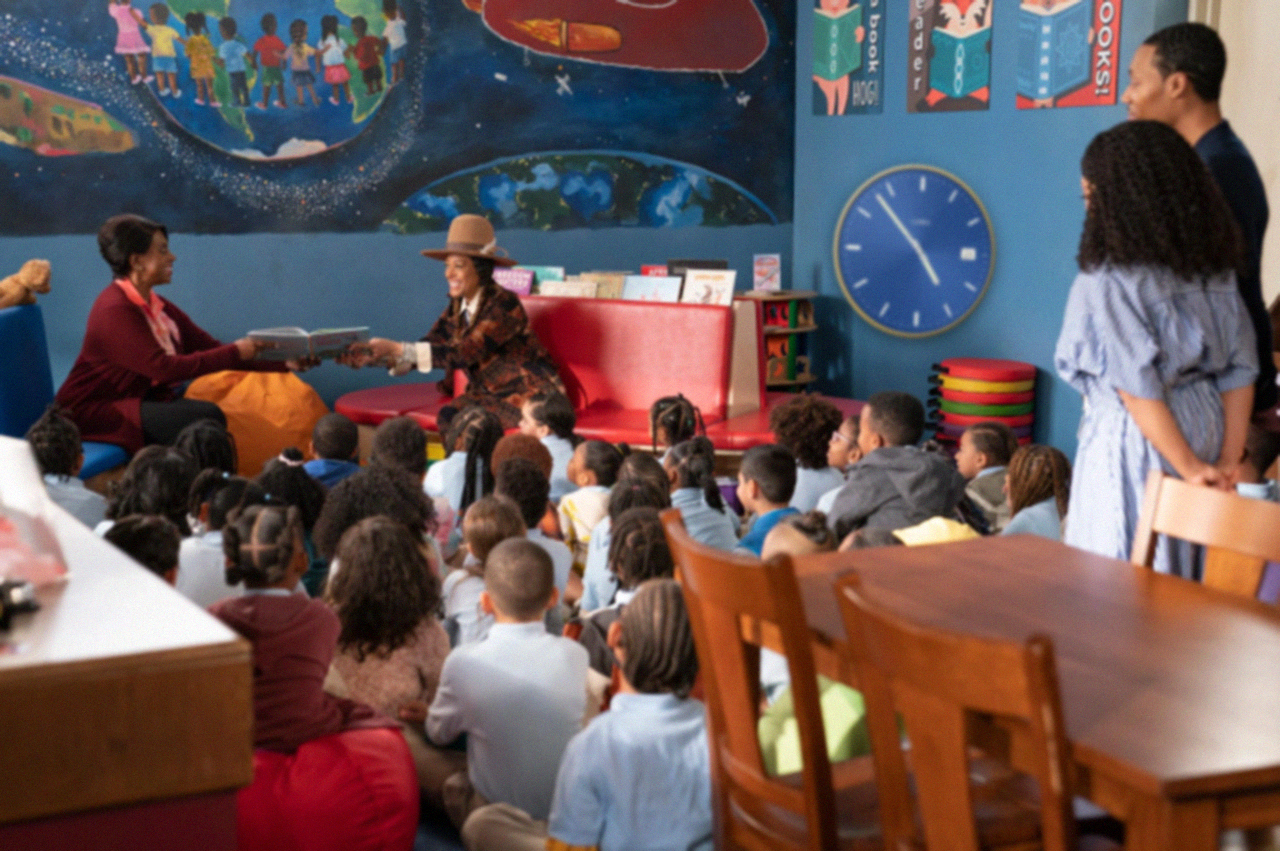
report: 4,53
